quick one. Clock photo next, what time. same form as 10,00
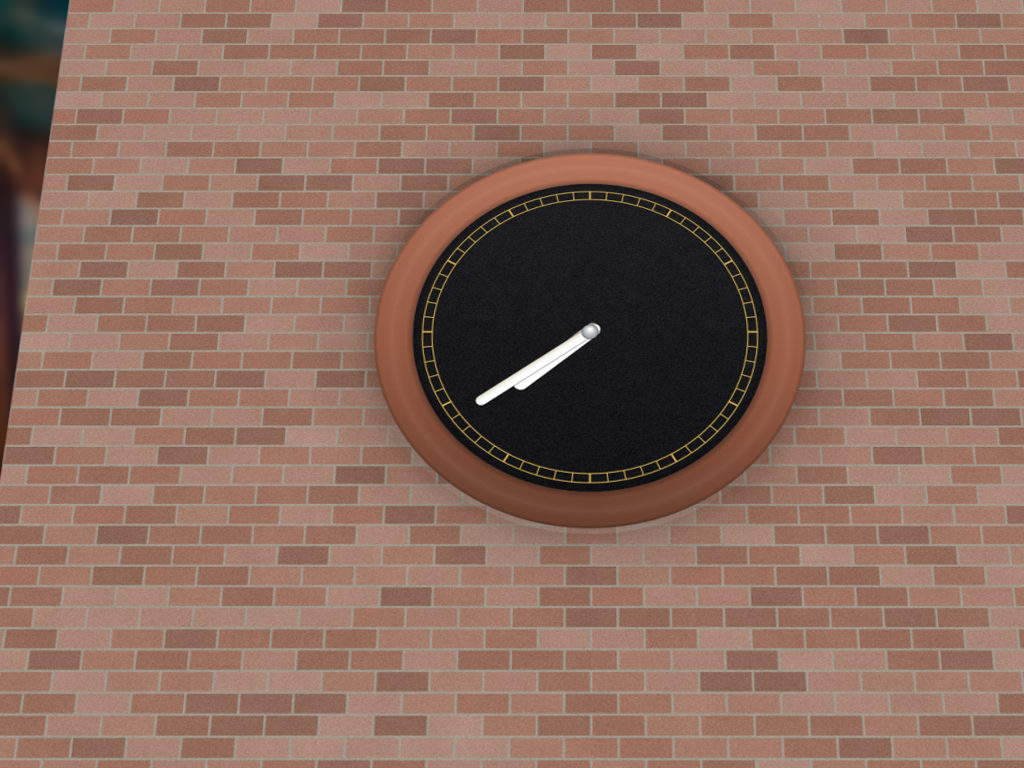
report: 7,39
